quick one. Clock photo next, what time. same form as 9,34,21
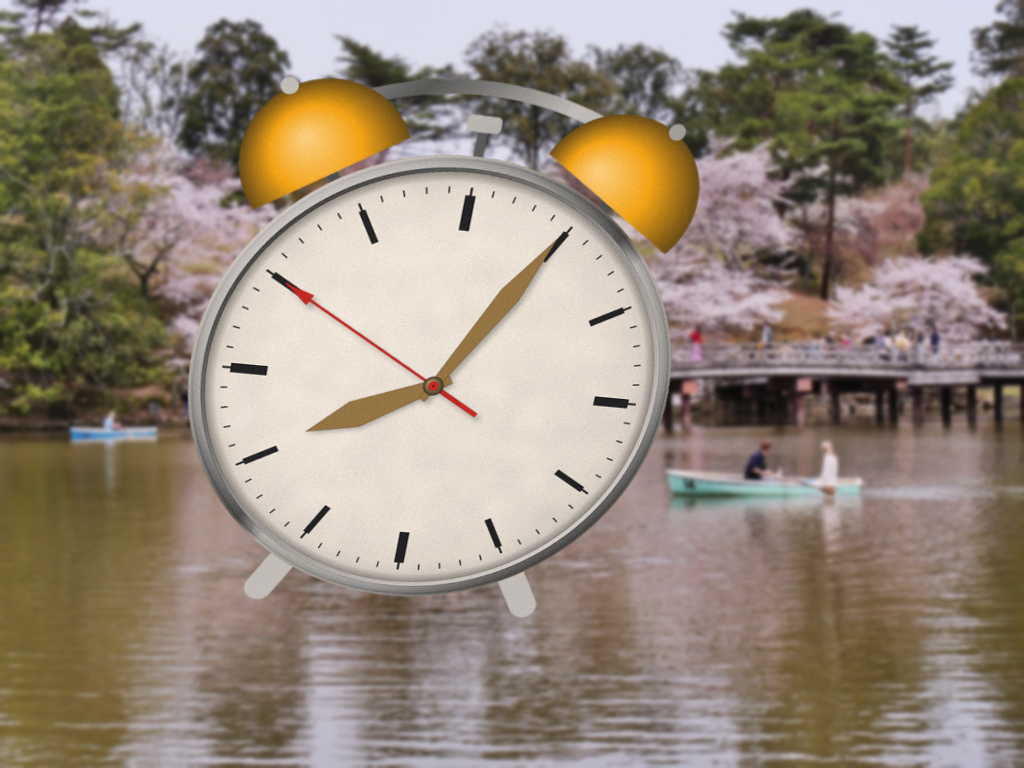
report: 8,04,50
